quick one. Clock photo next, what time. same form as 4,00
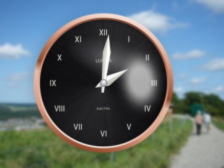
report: 2,01
